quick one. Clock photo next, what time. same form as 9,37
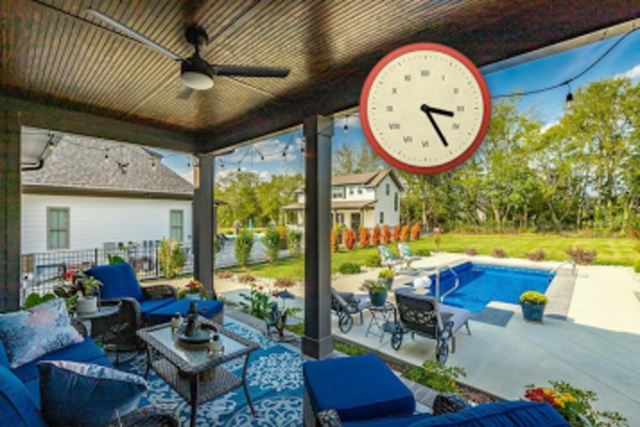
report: 3,25
